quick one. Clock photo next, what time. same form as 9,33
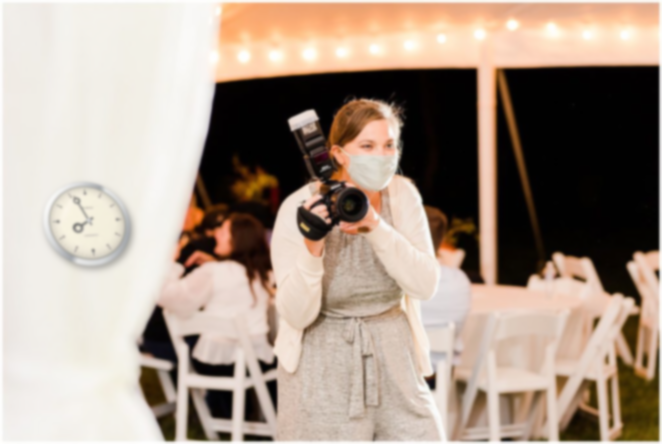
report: 7,56
